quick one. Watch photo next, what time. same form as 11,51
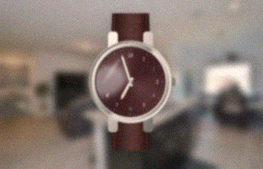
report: 6,57
